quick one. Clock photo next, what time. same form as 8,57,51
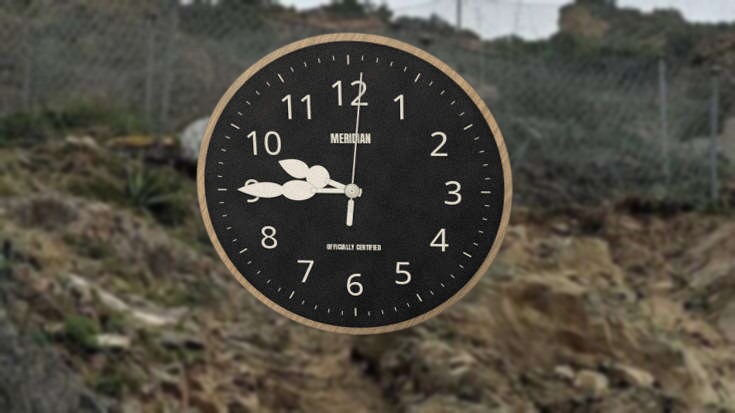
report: 9,45,01
